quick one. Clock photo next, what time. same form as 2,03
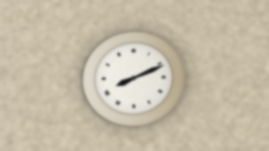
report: 8,11
